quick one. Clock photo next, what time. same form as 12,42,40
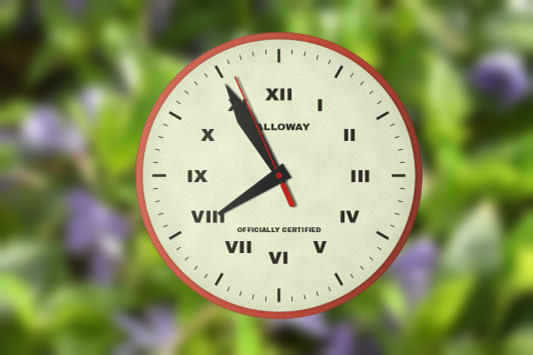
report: 7,54,56
